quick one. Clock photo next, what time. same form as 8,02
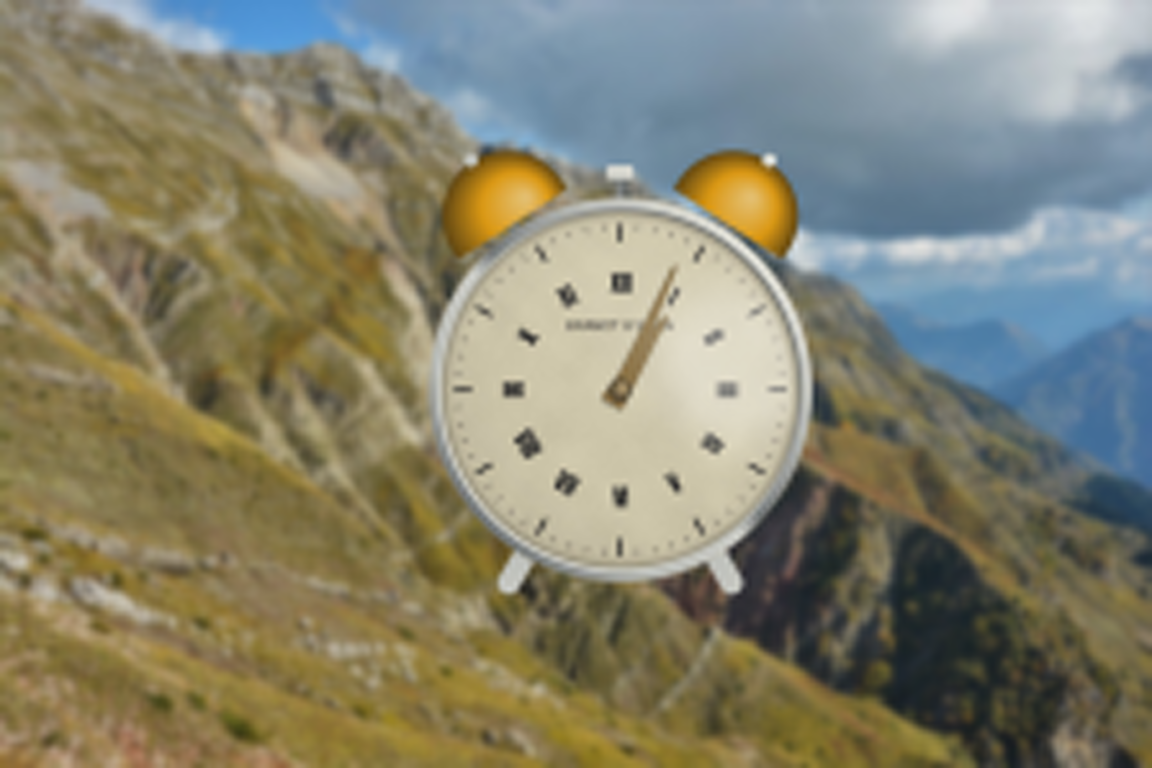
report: 1,04
